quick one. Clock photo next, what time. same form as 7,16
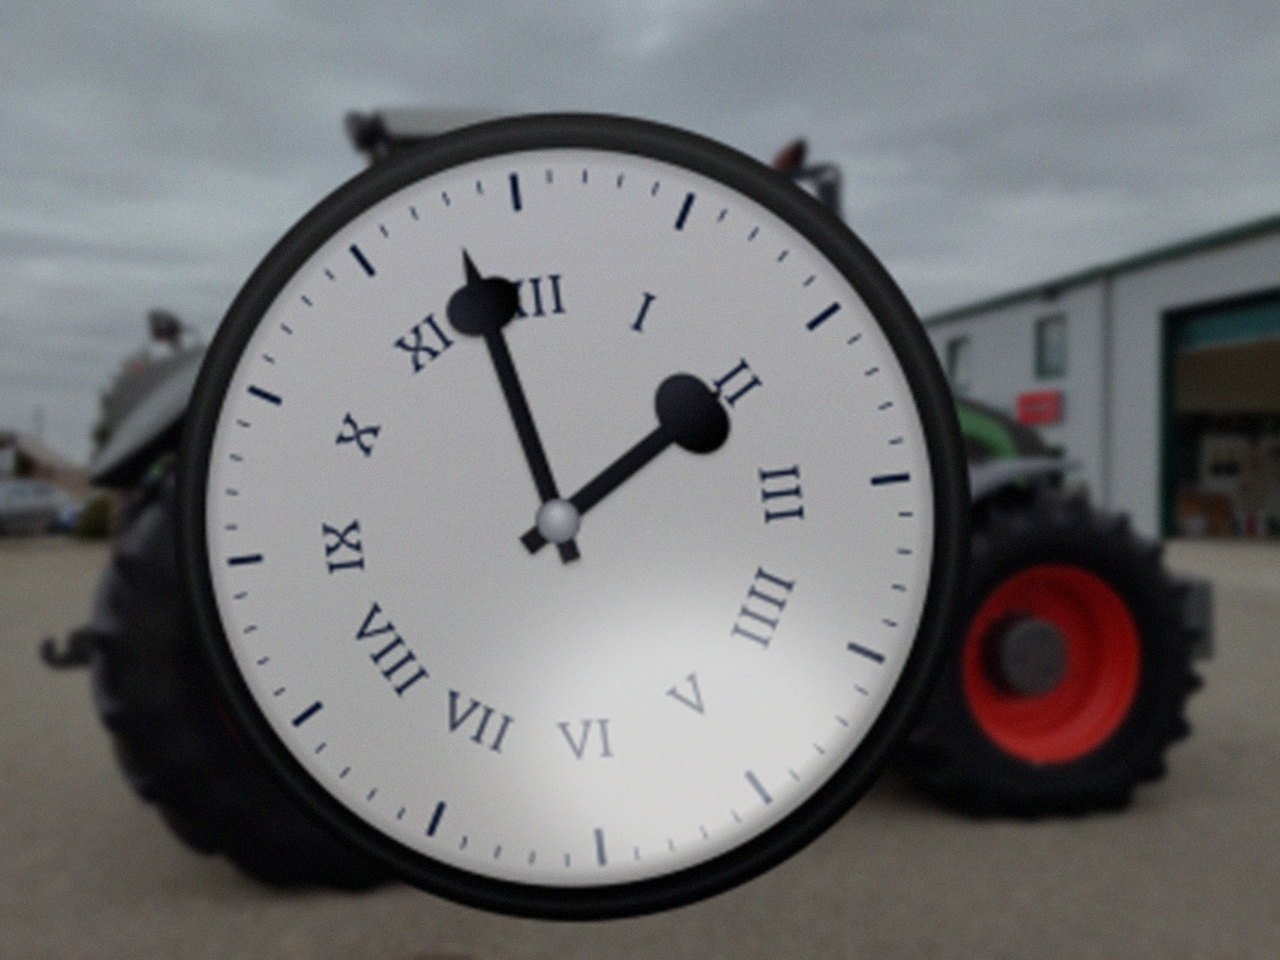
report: 1,58
